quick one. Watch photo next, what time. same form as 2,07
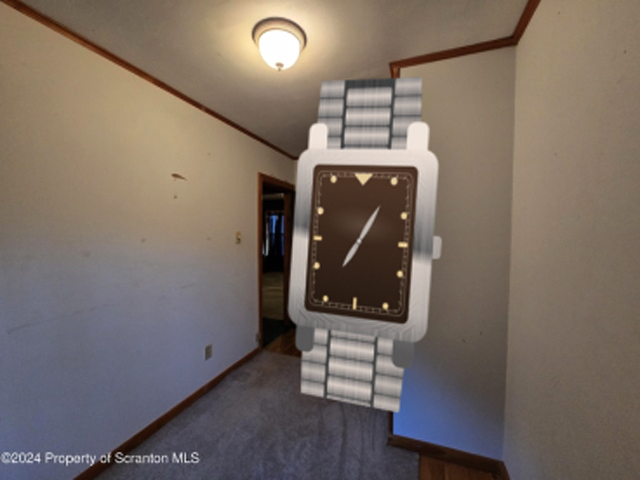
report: 7,05
